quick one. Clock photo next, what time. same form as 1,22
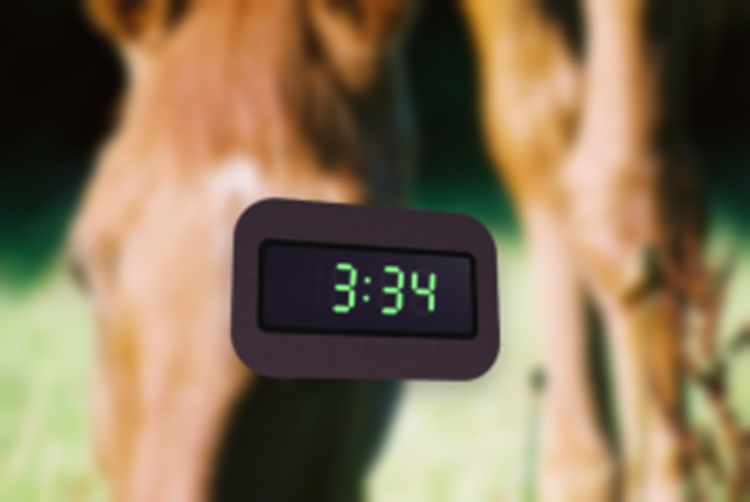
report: 3,34
